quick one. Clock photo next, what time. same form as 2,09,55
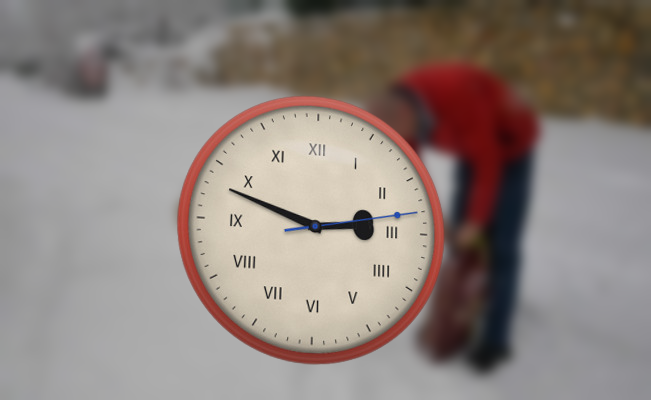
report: 2,48,13
